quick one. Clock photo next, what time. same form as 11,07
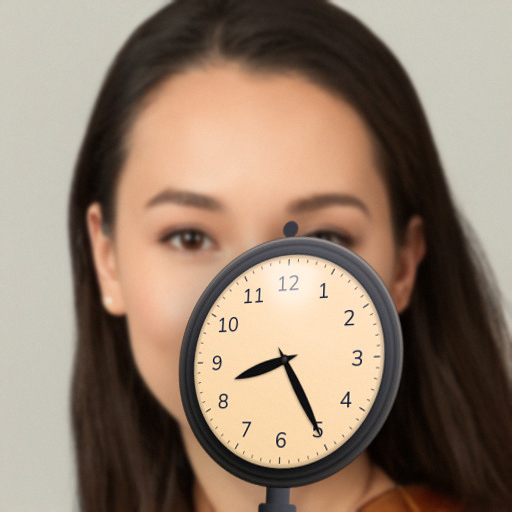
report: 8,25
